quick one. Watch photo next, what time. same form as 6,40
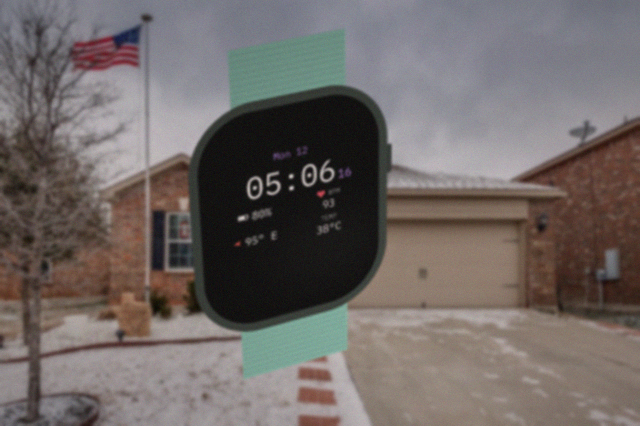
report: 5,06
